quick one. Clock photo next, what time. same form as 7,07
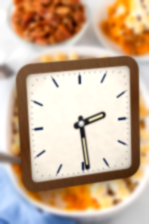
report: 2,29
